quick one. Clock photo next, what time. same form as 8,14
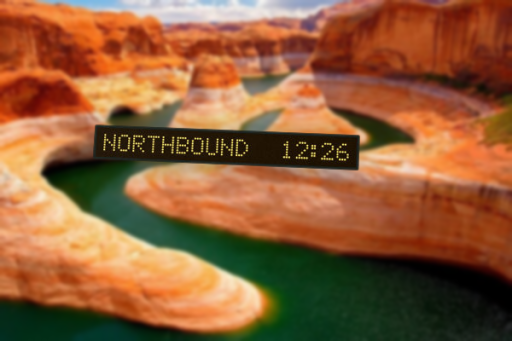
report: 12,26
